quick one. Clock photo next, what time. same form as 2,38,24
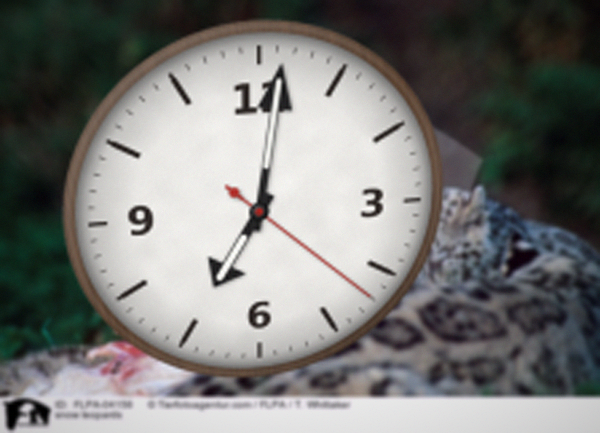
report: 7,01,22
